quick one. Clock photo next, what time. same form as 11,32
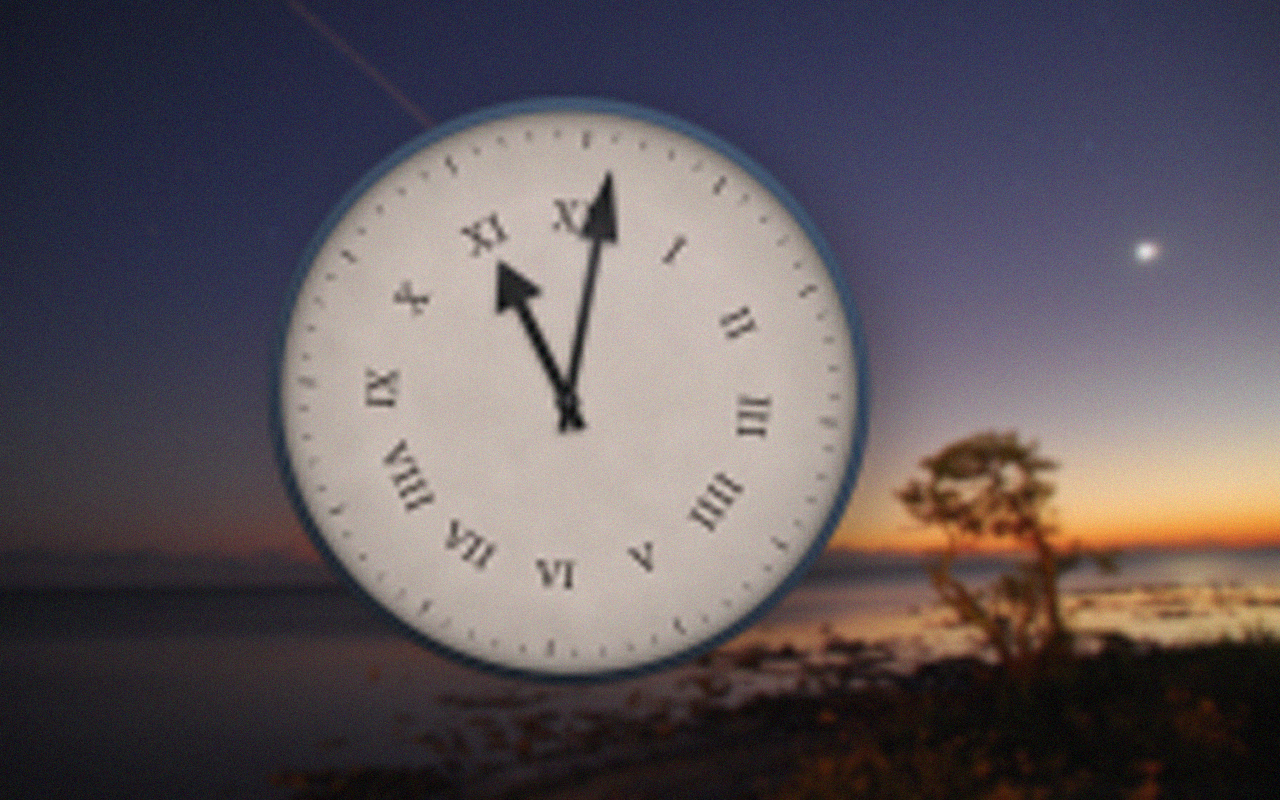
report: 11,01
